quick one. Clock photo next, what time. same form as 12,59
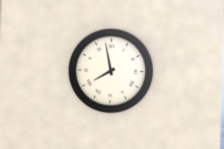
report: 7,58
